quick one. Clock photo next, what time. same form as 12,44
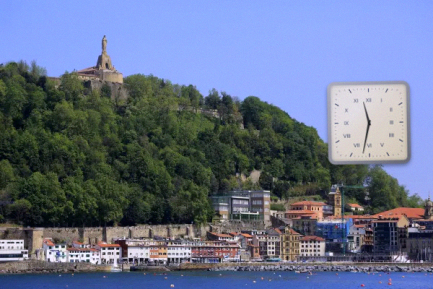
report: 11,32
